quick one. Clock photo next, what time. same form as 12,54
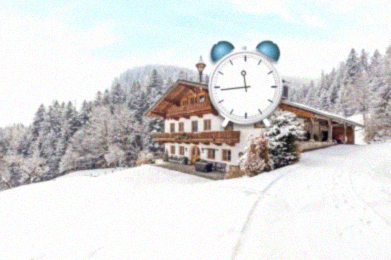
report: 11,44
